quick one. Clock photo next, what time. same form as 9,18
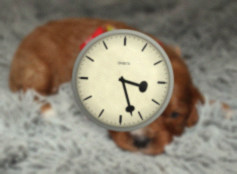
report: 3,27
